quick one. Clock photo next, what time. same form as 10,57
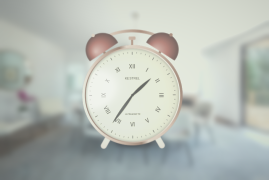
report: 1,36
